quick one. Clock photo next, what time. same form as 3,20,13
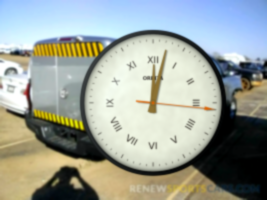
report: 12,02,16
